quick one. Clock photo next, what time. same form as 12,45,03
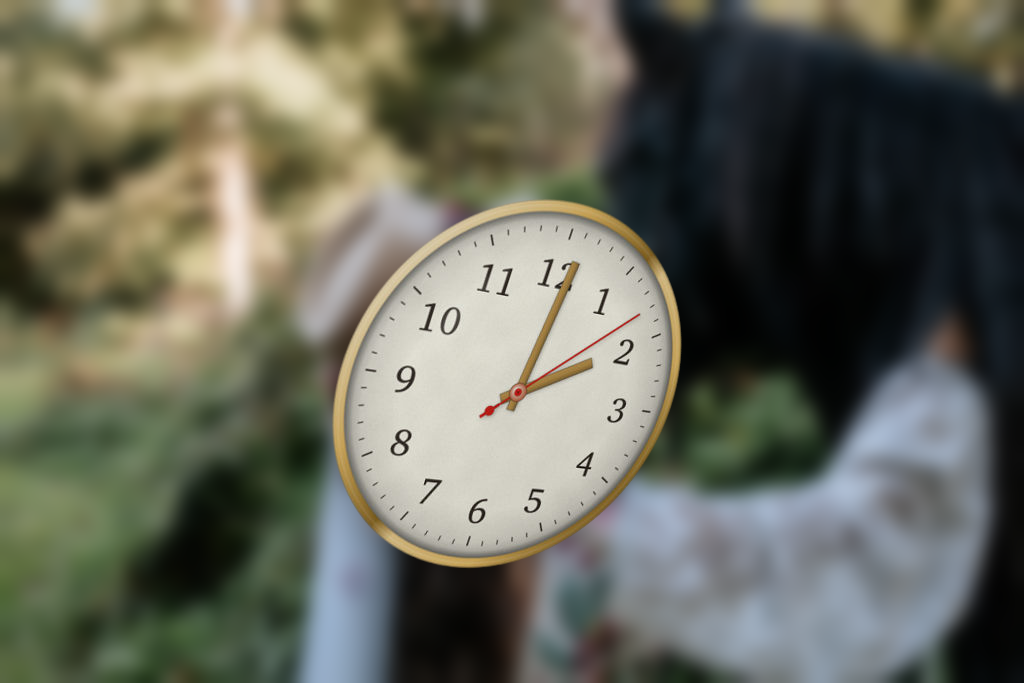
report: 2,01,08
